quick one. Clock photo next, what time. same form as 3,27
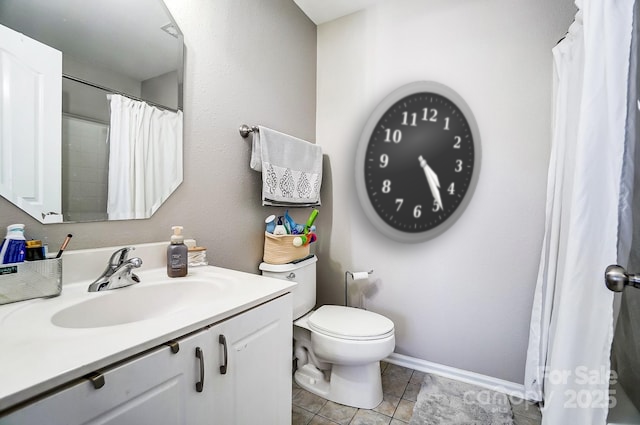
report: 4,24
